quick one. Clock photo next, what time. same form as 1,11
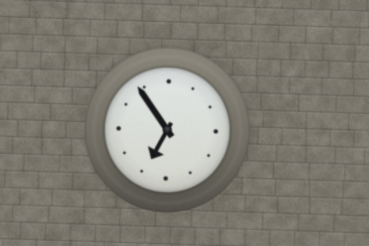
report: 6,54
